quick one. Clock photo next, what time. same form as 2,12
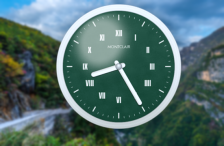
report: 8,25
